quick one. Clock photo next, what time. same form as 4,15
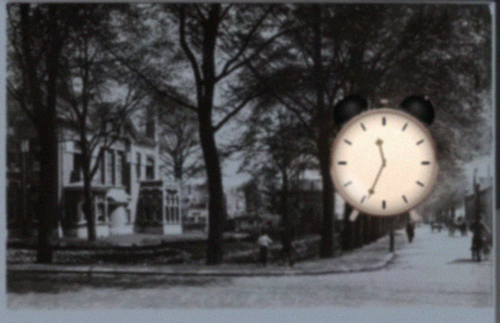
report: 11,34
